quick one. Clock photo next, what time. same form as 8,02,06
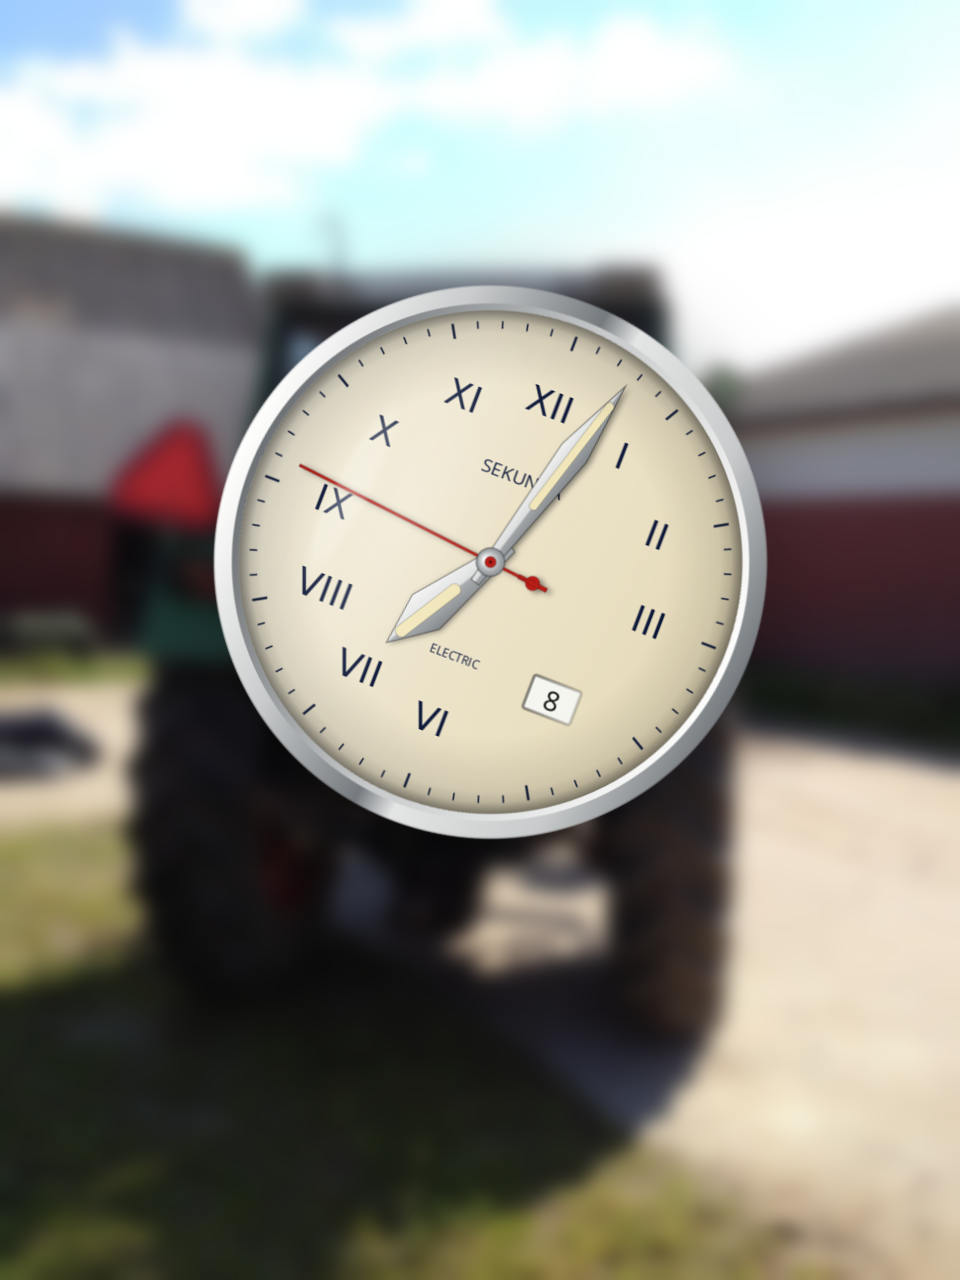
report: 7,02,46
